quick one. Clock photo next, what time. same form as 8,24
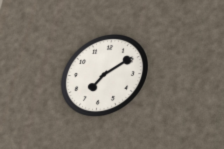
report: 7,09
